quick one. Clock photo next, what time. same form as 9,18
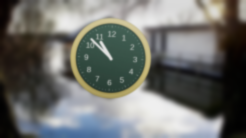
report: 10,52
